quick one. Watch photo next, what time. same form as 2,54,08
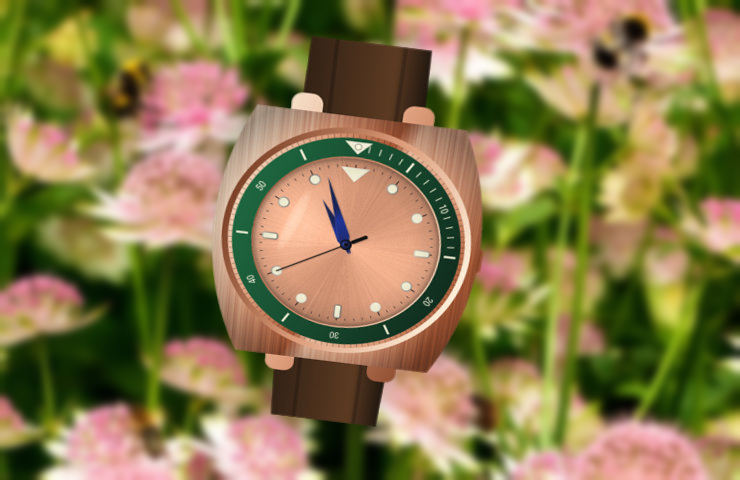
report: 10,56,40
